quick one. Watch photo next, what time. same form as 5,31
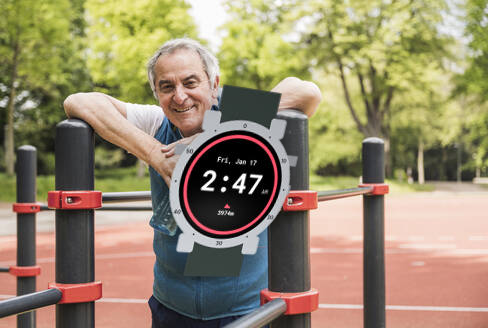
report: 2,47
